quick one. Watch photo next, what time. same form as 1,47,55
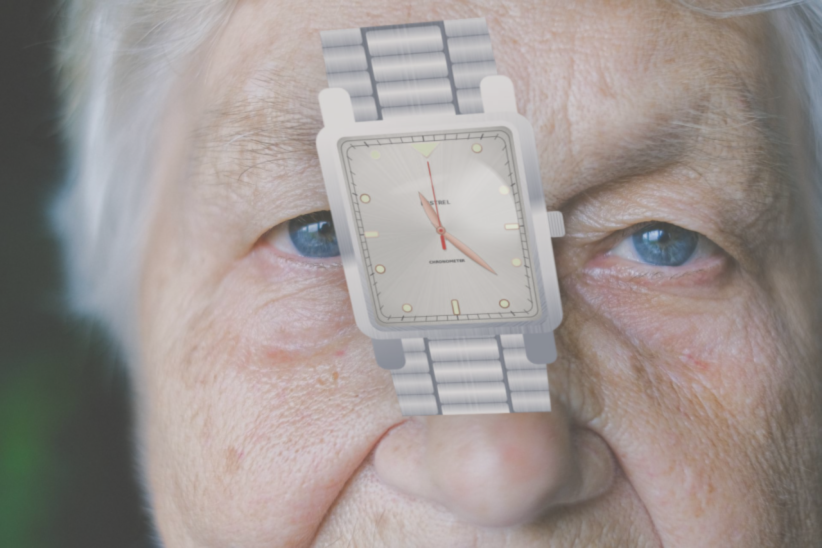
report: 11,23,00
